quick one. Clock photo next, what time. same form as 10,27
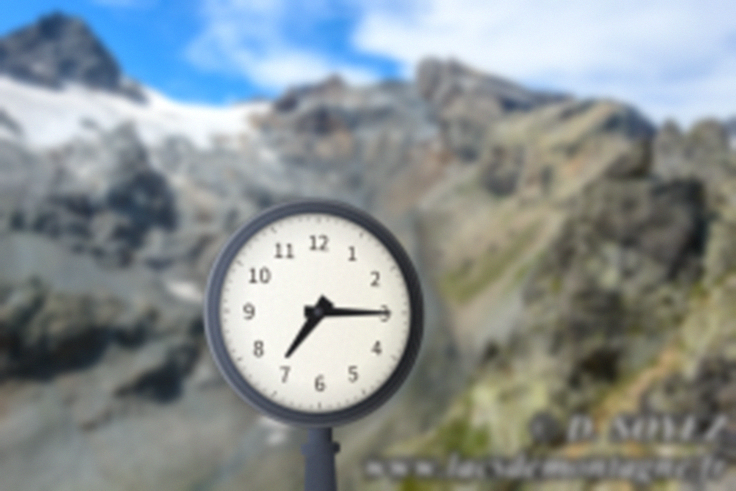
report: 7,15
